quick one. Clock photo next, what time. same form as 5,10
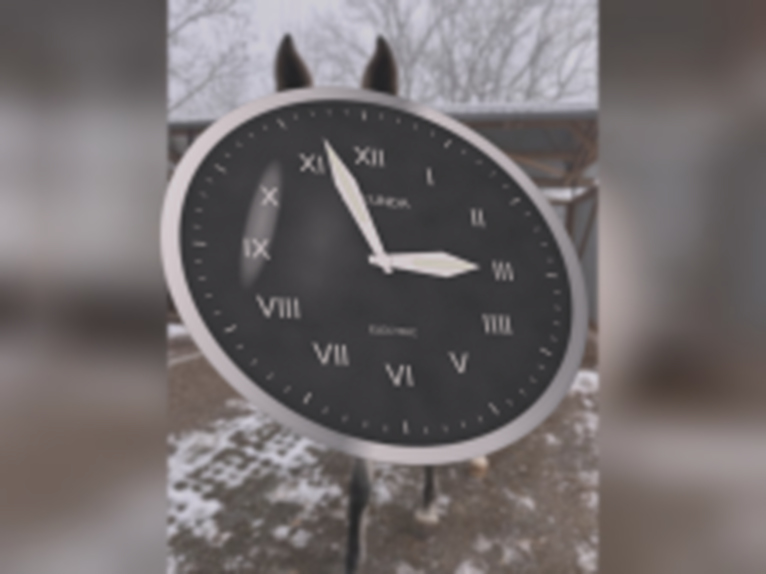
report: 2,57
